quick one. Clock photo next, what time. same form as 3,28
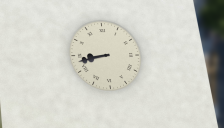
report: 8,43
